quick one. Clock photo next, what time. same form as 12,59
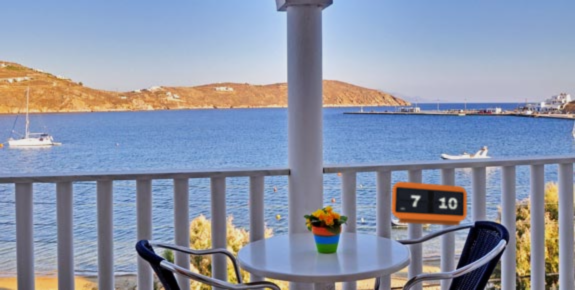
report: 7,10
